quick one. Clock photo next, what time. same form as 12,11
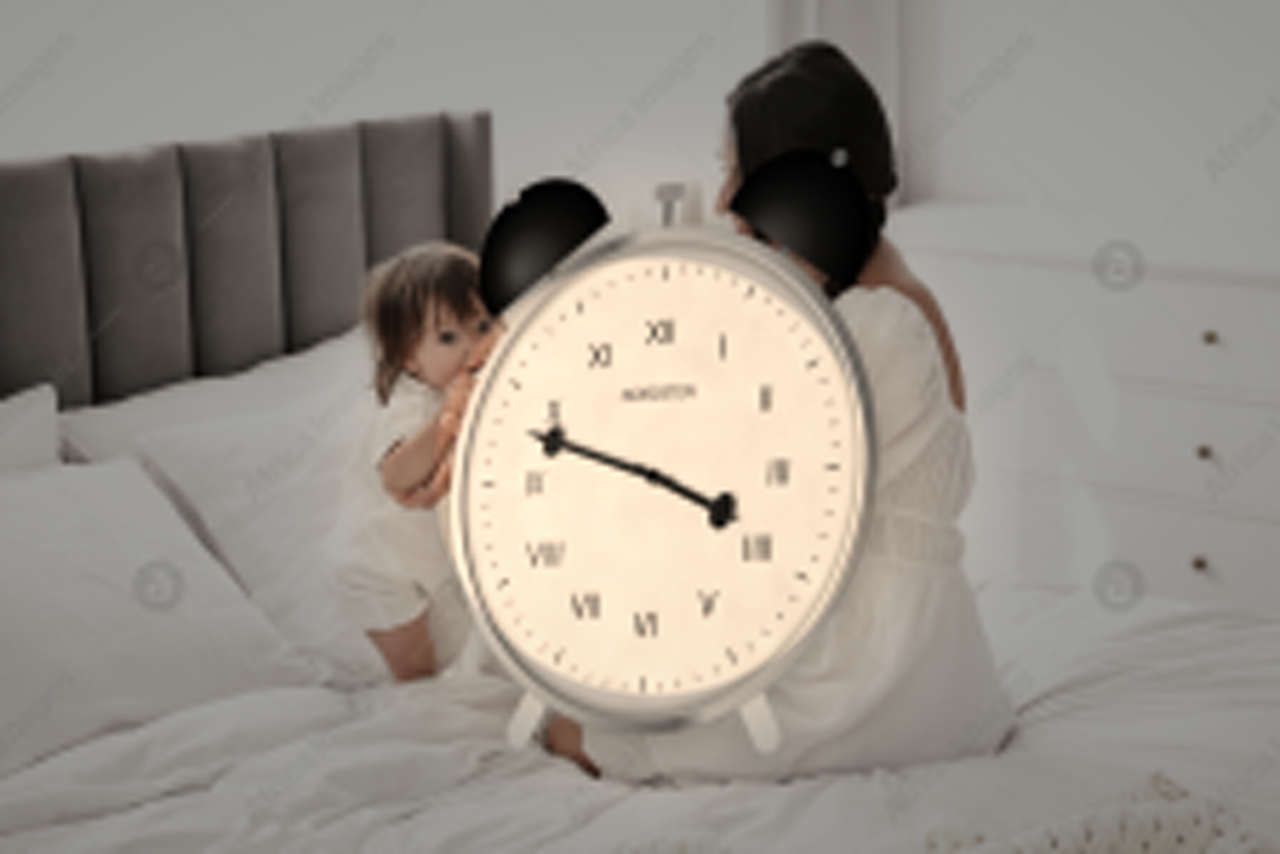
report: 3,48
